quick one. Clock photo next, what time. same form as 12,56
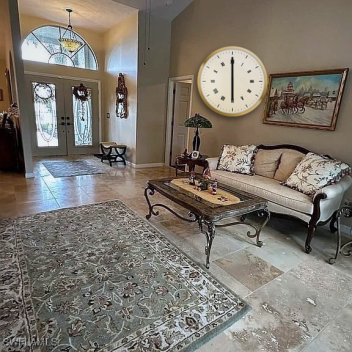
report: 6,00
